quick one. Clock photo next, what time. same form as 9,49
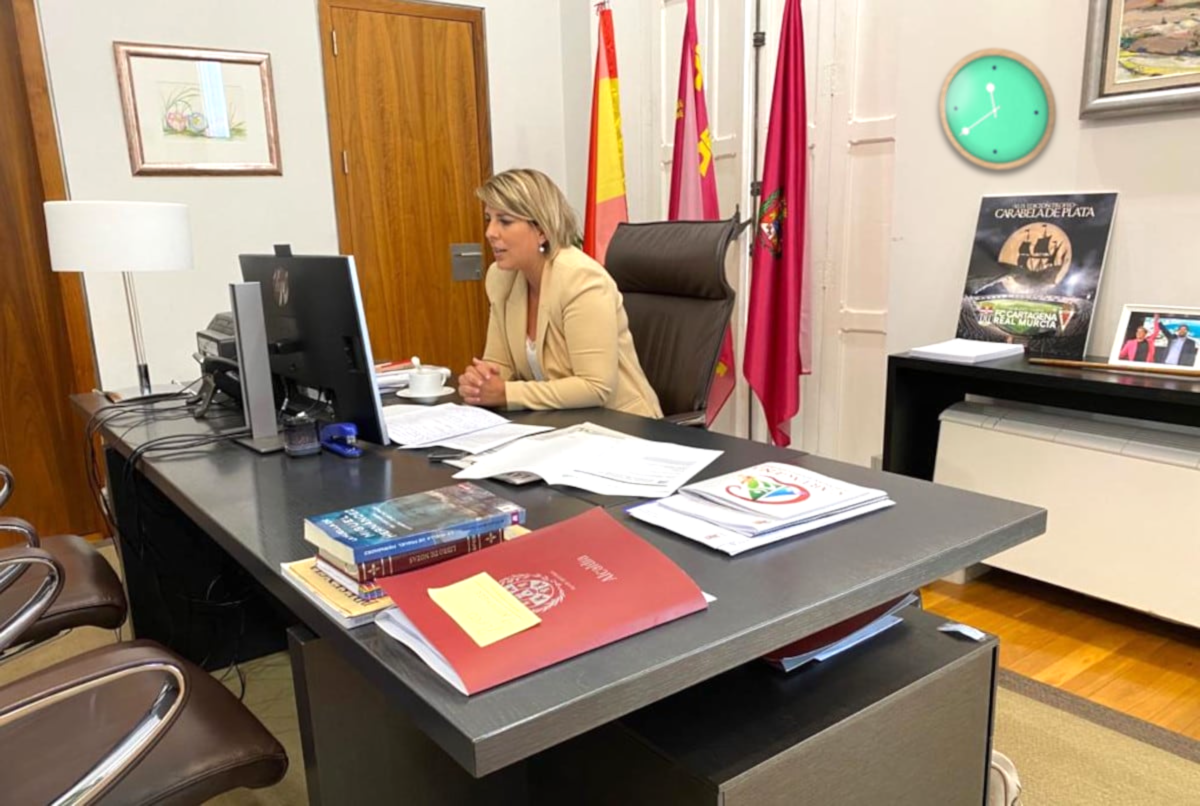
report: 11,39
